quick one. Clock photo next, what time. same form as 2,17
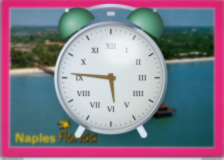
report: 5,46
